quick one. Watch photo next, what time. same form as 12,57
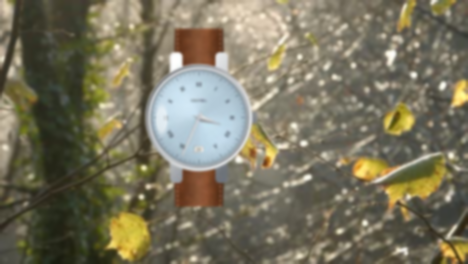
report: 3,34
